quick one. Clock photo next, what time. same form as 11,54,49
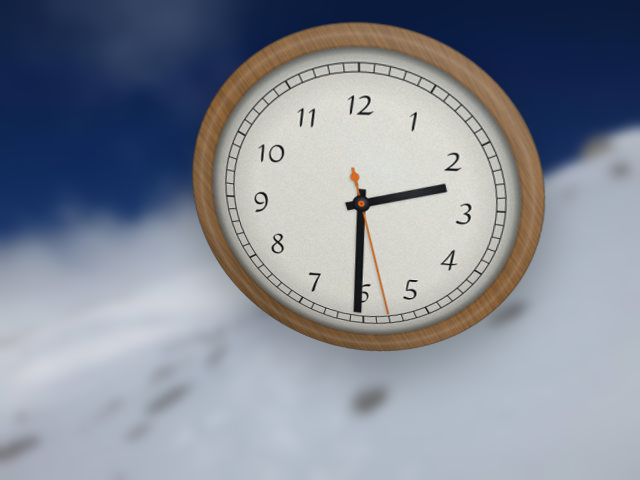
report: 2,30,28
